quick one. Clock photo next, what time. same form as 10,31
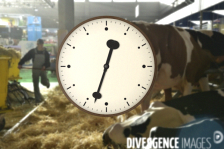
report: 12,33
